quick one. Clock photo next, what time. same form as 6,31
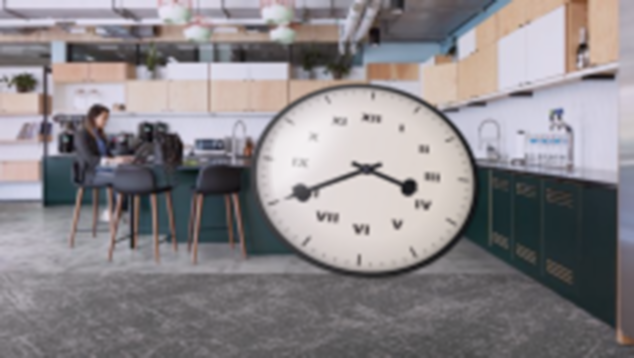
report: 3,40
